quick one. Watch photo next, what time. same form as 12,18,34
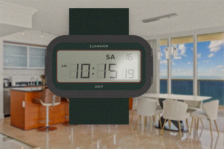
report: 10,15,19
